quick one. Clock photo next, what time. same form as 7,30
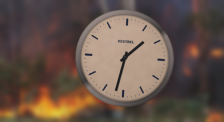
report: 1,32
